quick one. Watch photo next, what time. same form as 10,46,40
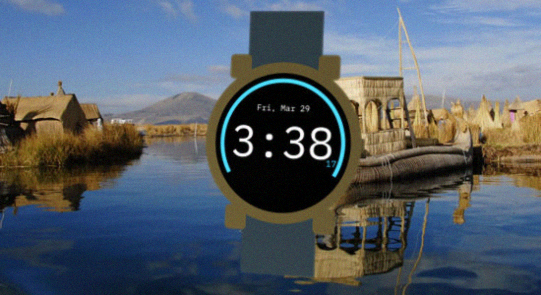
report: 3,38,17
